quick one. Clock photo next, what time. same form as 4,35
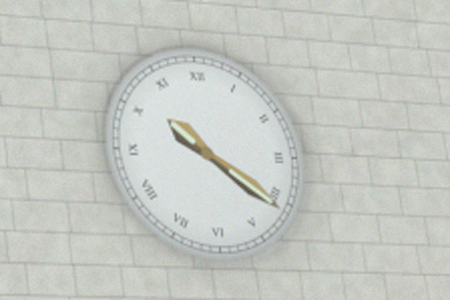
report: 10,21
